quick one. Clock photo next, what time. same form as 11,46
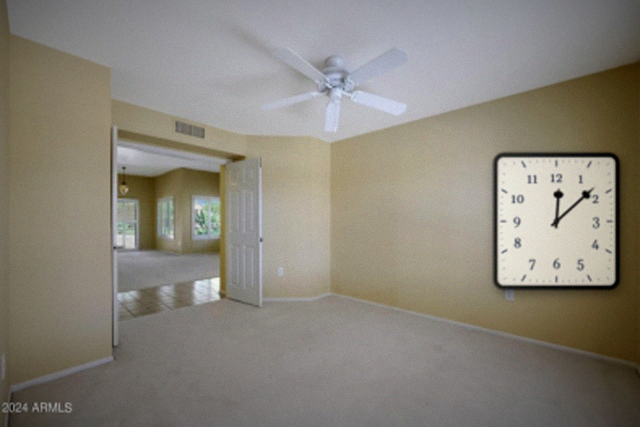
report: 12,08
